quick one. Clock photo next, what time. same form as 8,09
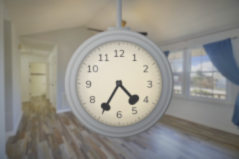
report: 4,35
